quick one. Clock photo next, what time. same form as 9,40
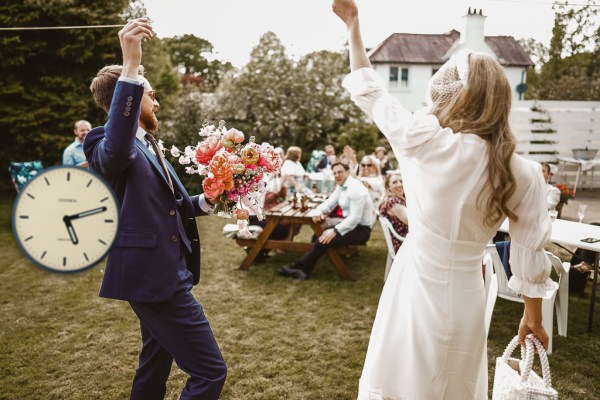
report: 5,12
